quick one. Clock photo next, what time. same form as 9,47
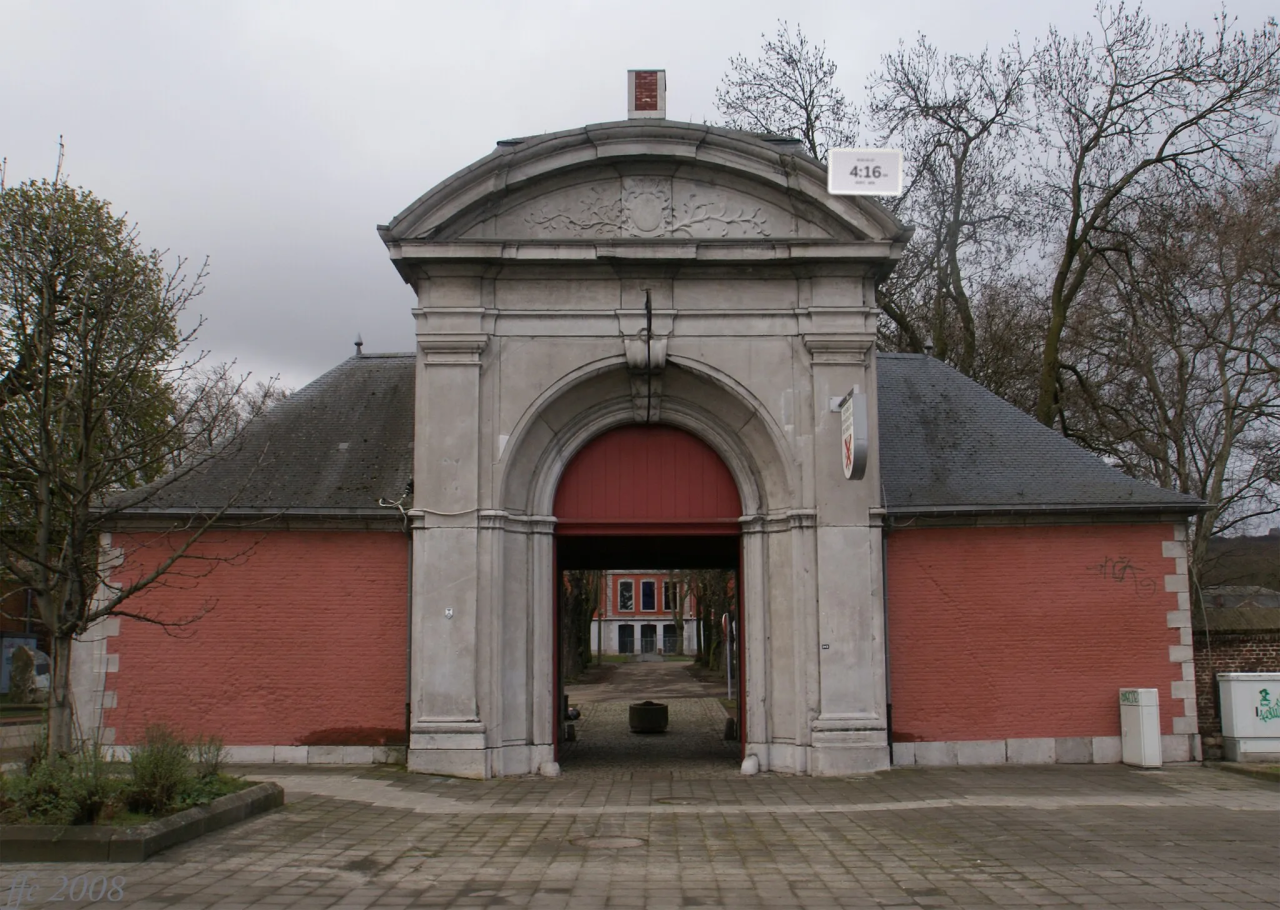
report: 4,16
